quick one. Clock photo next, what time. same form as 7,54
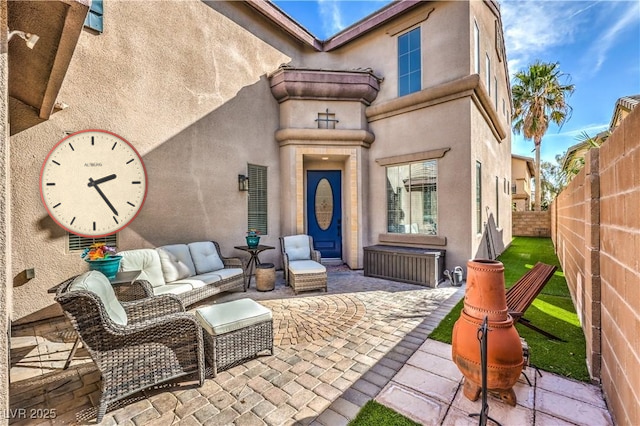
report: 2,24
